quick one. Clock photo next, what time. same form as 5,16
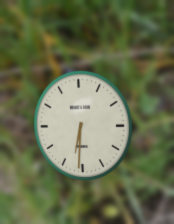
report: 6,31
